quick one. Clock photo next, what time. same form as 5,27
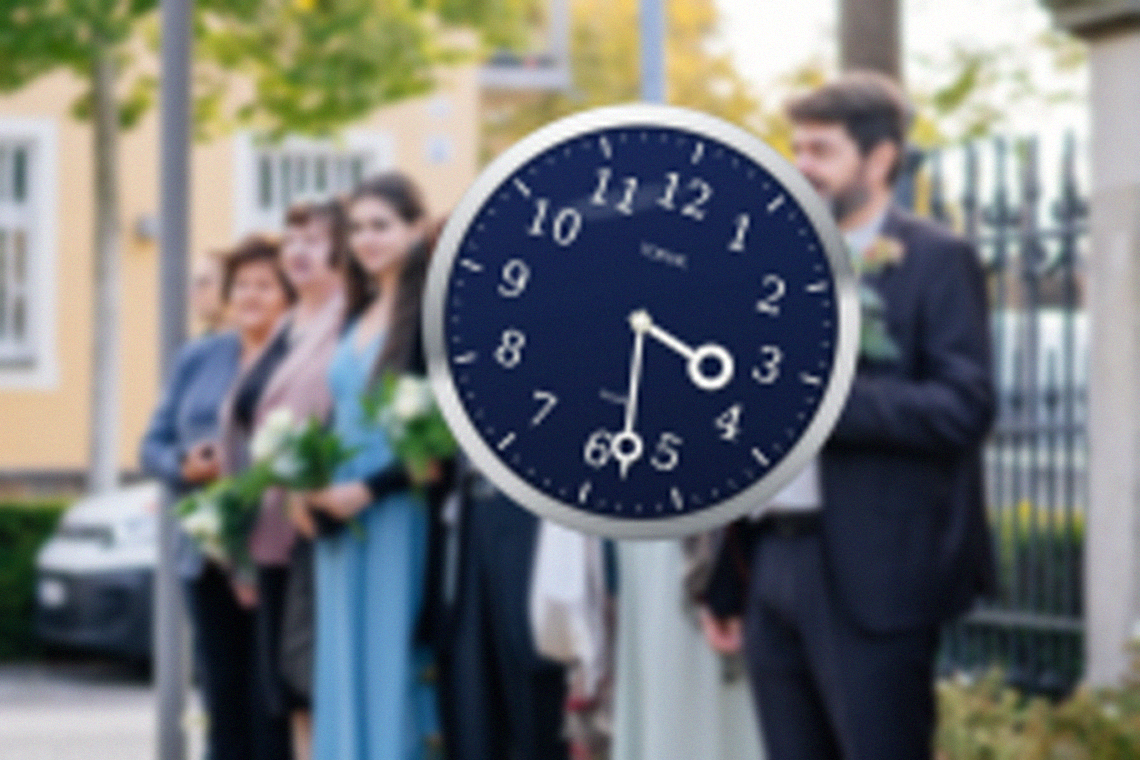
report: 3,28
